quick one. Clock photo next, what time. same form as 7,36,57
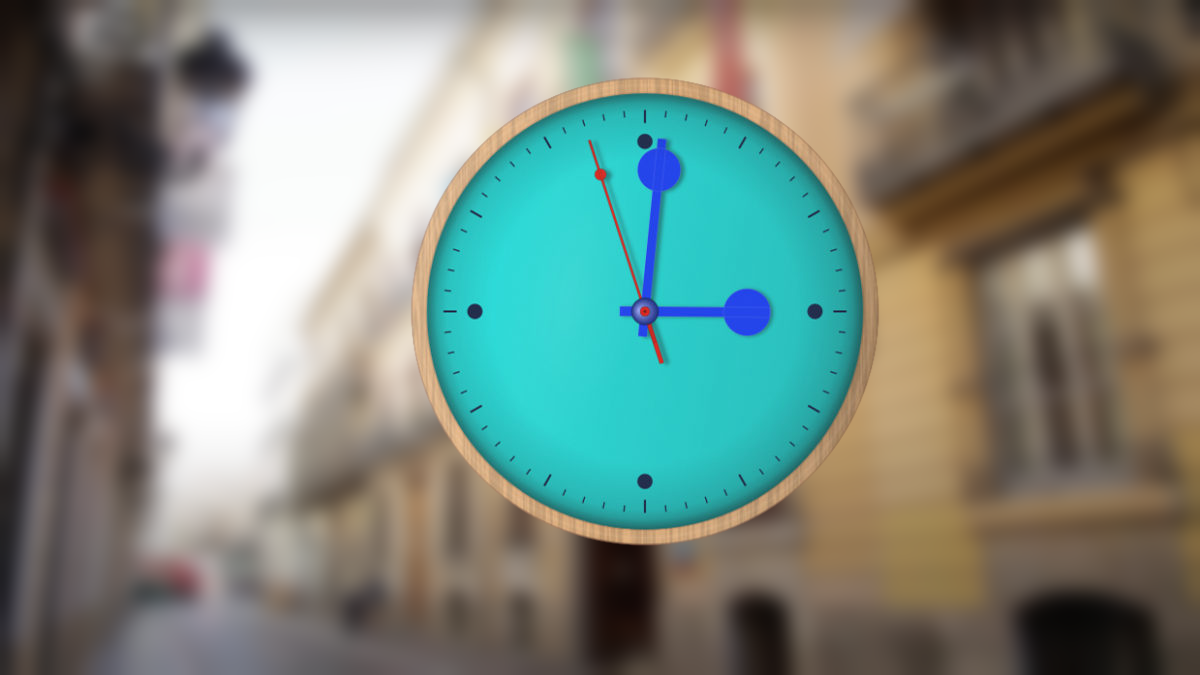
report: 3,00,57
